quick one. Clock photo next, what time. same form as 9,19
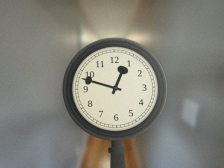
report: 12,48
